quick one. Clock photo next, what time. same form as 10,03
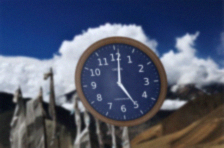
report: 5,01
